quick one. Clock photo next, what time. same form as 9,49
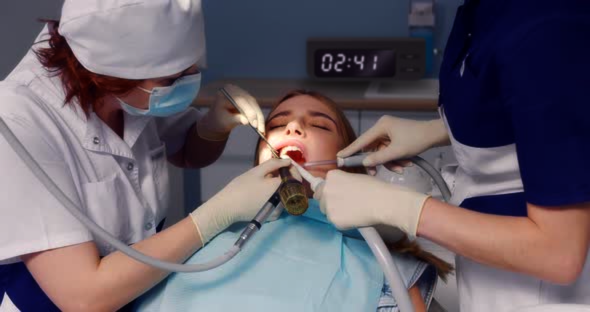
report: 2,41
